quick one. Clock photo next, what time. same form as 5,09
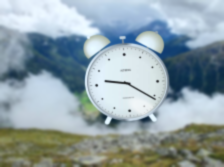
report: 9,21
